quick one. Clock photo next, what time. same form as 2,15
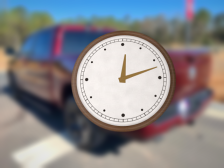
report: 12,12
